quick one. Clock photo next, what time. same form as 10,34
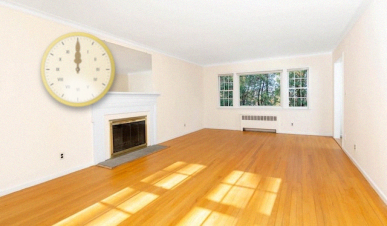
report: 12,00
